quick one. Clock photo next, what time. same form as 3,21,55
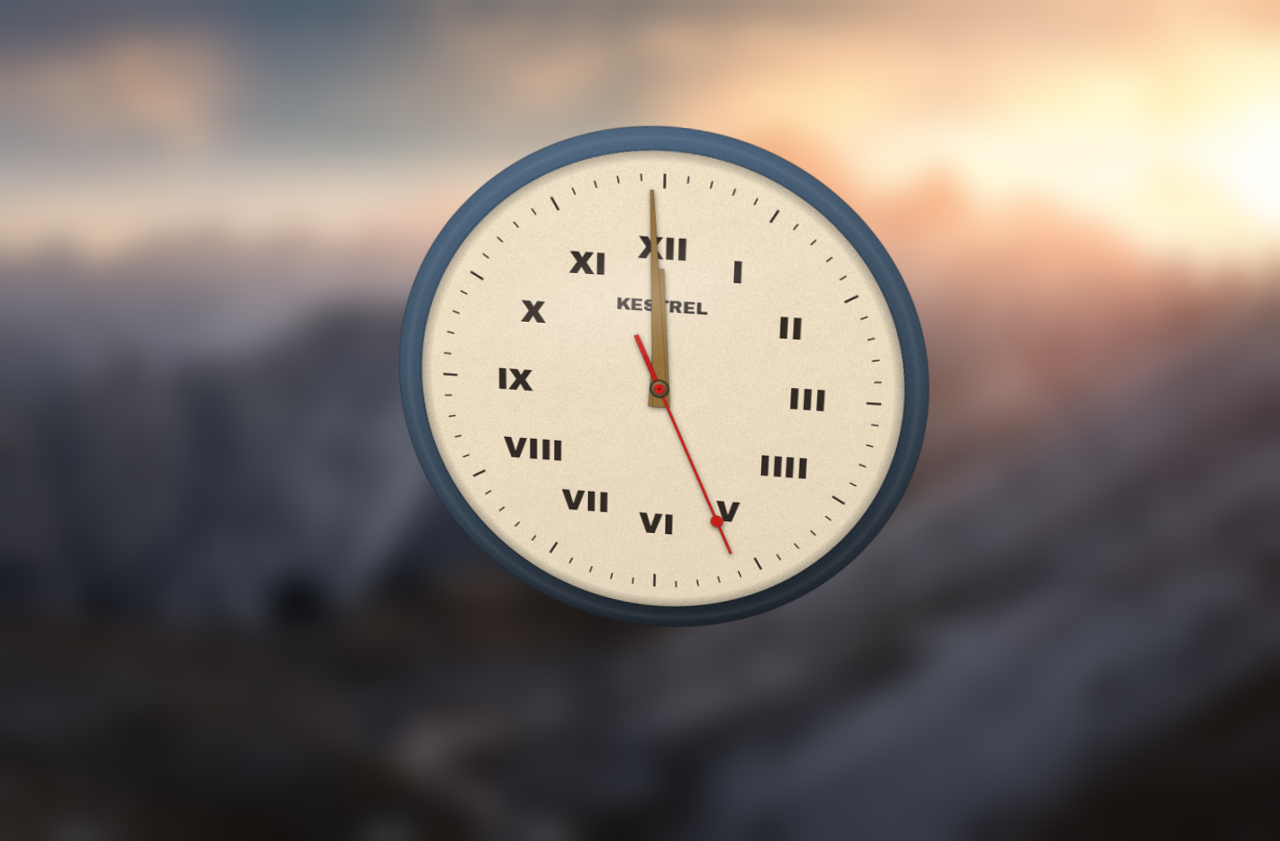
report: 11,59,26
